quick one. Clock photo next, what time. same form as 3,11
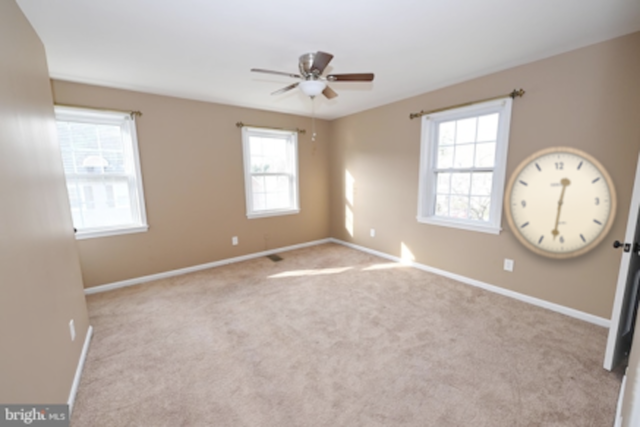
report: 12,32
